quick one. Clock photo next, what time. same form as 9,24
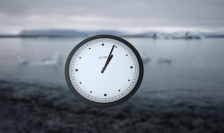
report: 1,04
